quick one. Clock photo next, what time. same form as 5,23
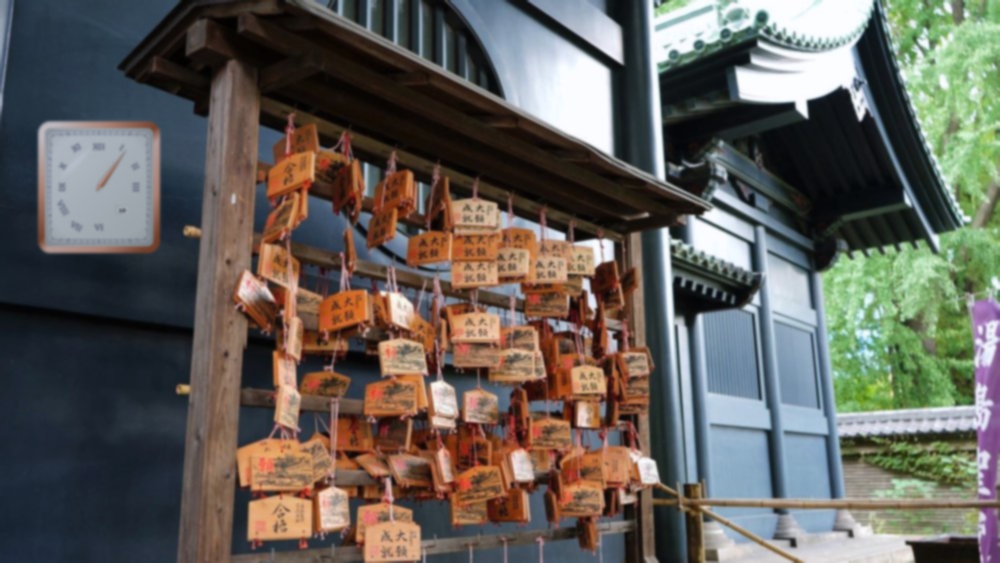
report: 1,06
